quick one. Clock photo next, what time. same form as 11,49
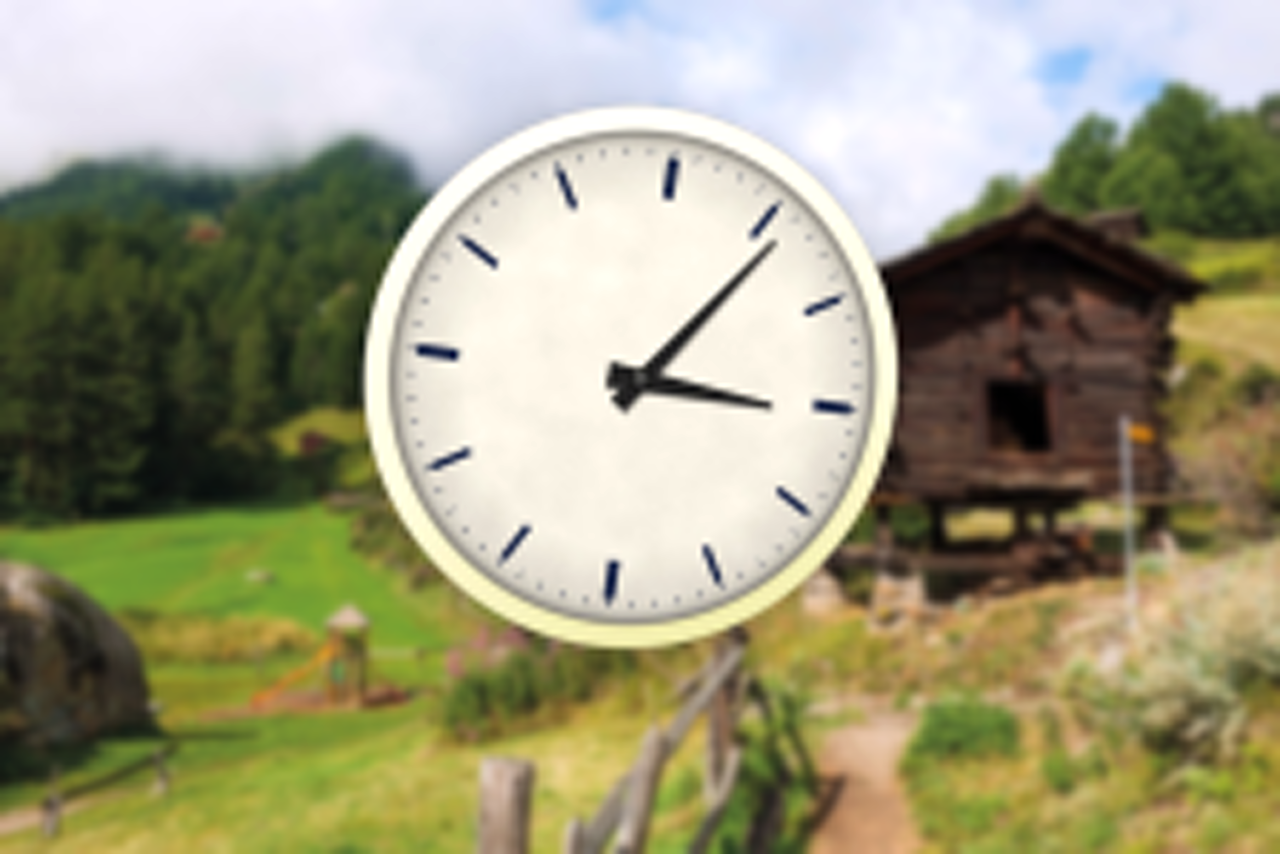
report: 3,06
